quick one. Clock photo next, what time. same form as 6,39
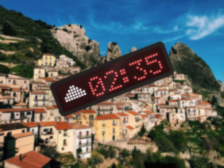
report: 2,35
